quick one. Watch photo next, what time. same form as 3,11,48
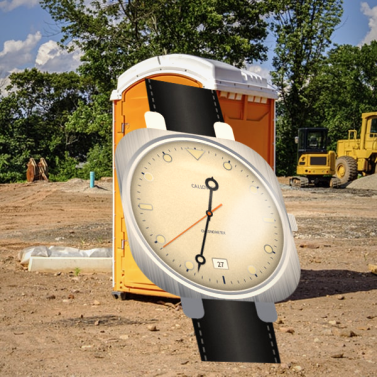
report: 12,33,39
